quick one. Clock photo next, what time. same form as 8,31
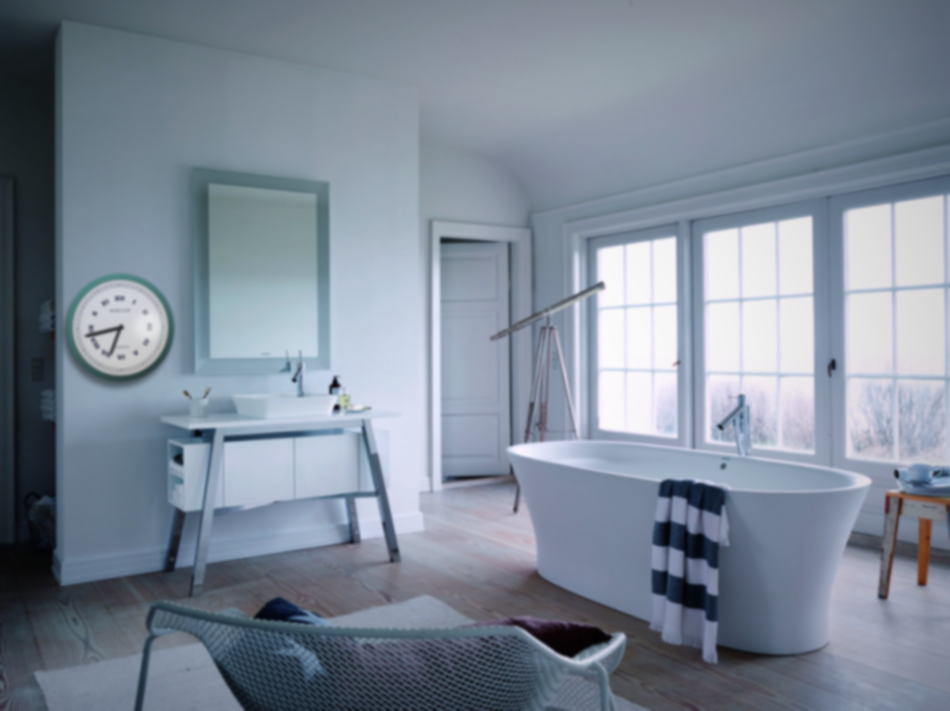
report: 6,43
